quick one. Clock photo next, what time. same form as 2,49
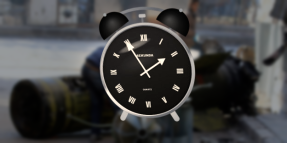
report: 1,55
